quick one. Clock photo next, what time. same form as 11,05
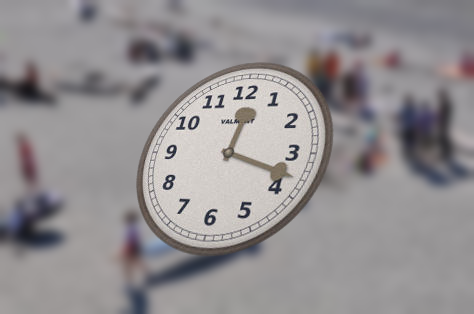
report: 12,18
